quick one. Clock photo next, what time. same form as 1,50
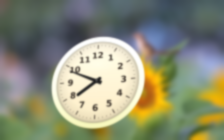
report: 7,49
